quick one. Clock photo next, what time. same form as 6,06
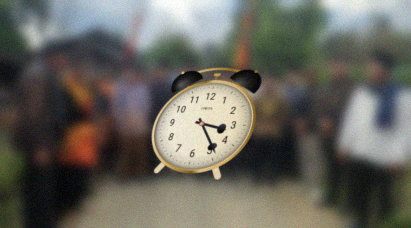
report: 3,24
